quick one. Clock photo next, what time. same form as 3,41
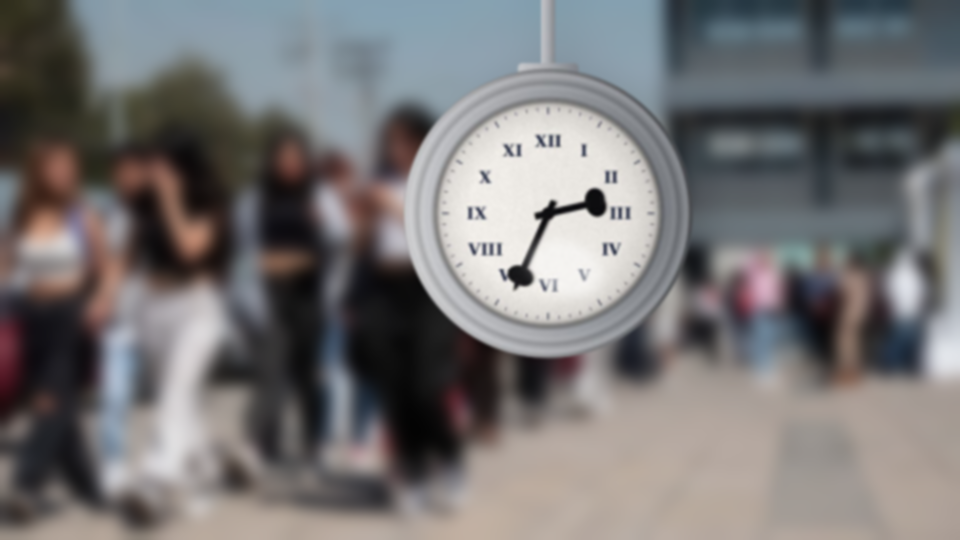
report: 2,34
